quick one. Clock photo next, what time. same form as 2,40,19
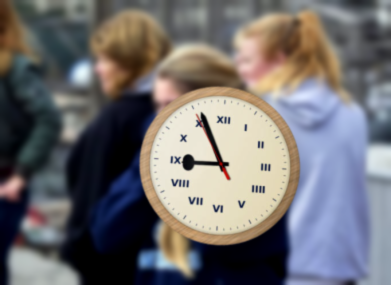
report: 8,55,55
